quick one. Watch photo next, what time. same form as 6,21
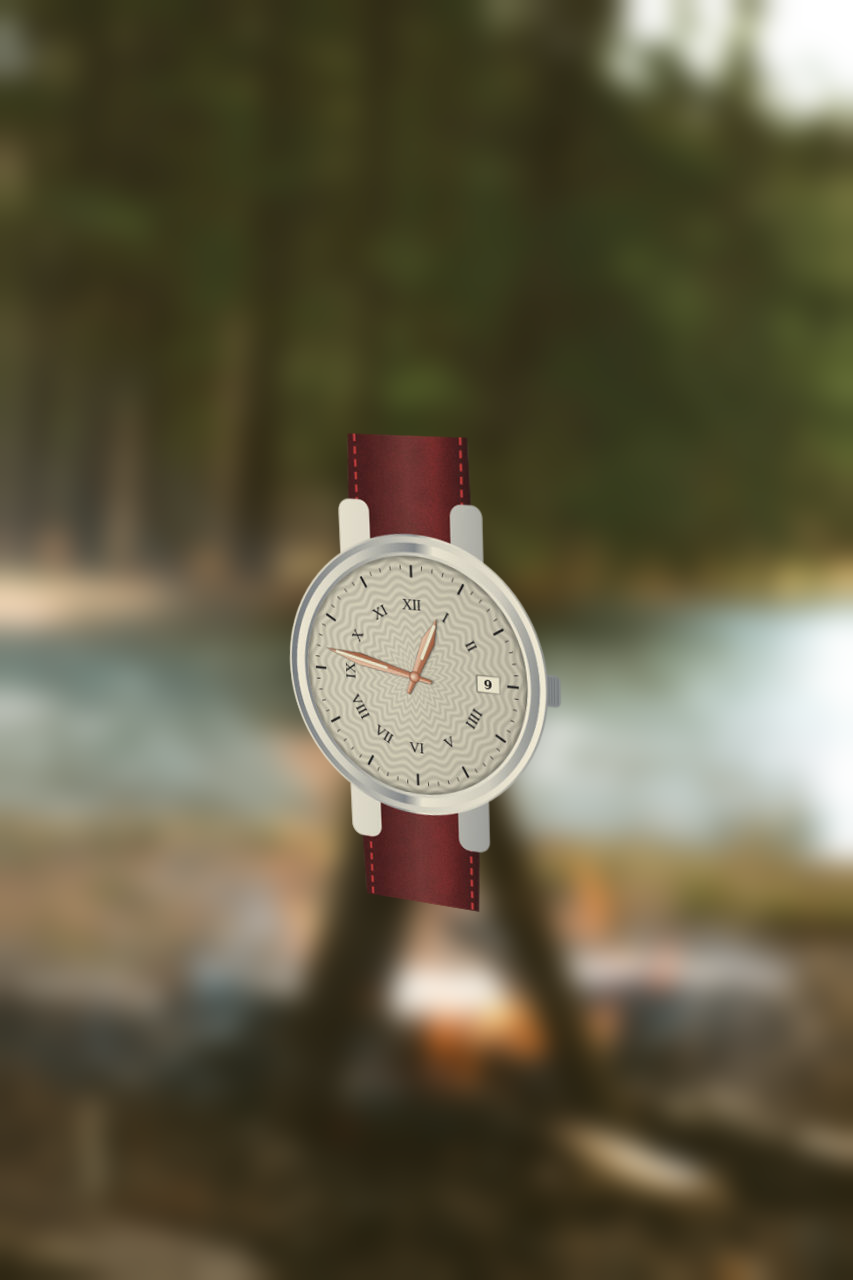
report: 12,47
